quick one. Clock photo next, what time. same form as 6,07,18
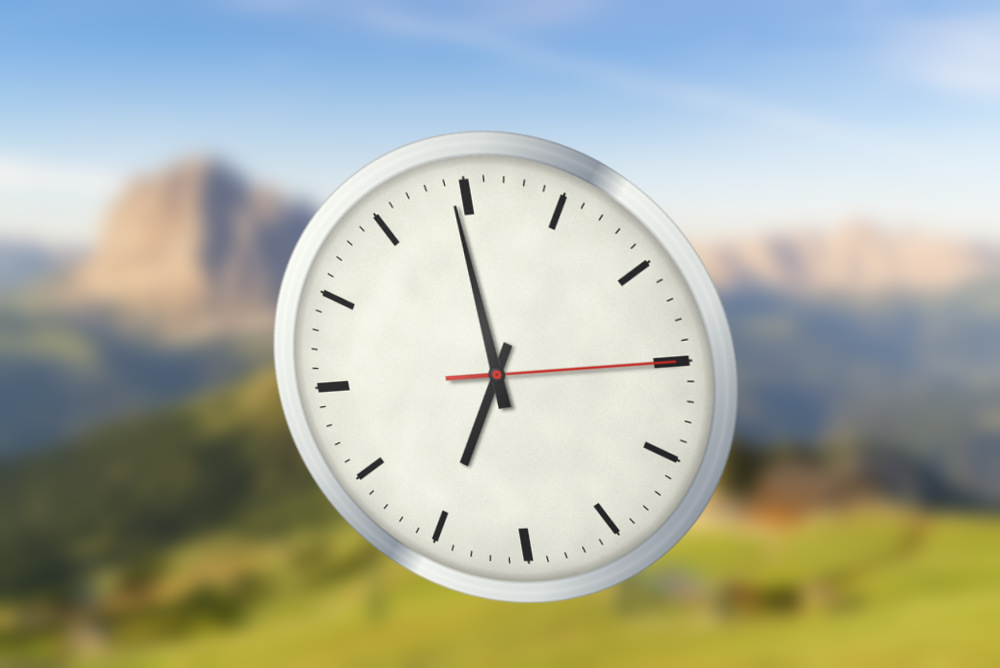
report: 6,59,15
